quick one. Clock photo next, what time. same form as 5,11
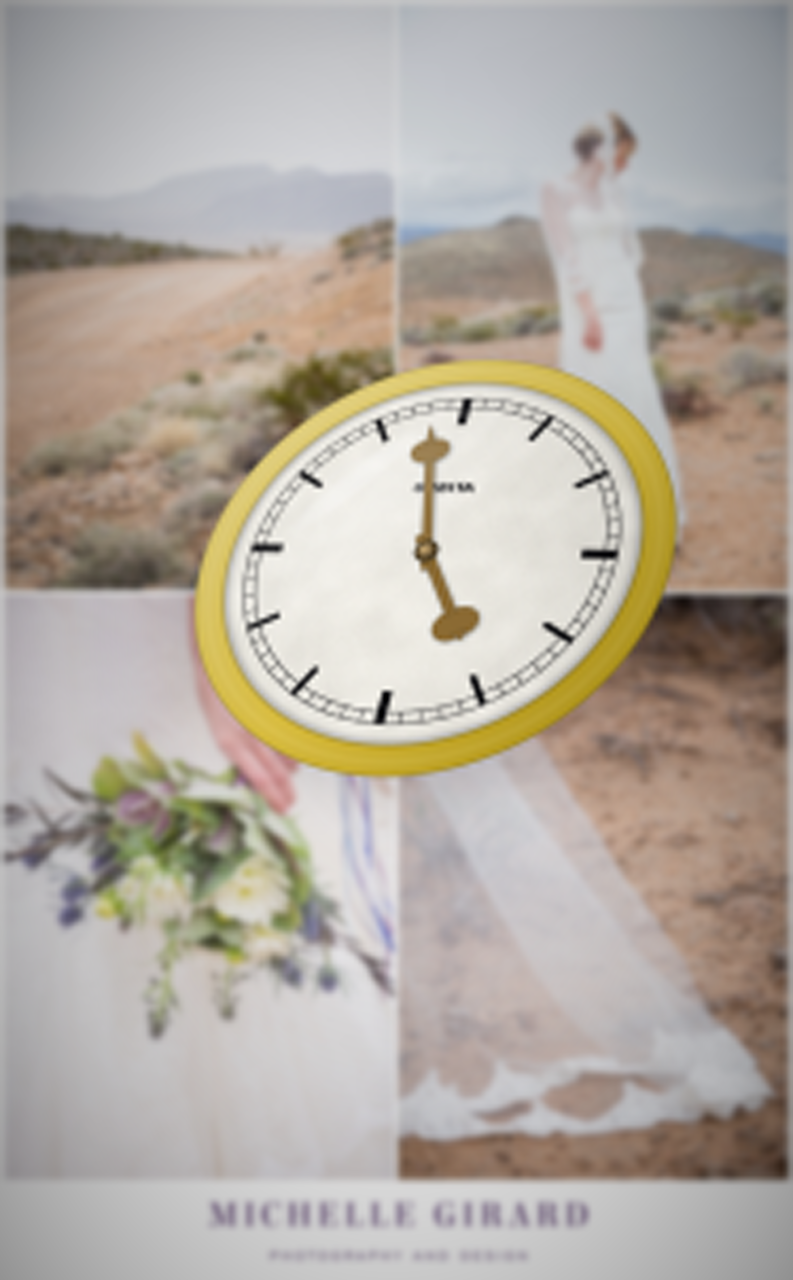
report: 4,58
